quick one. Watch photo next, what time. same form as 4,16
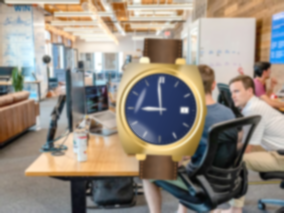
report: 8,59
